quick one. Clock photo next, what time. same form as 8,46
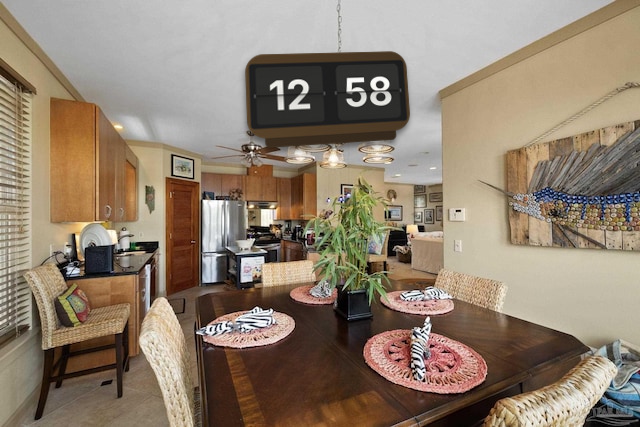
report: 12,58
